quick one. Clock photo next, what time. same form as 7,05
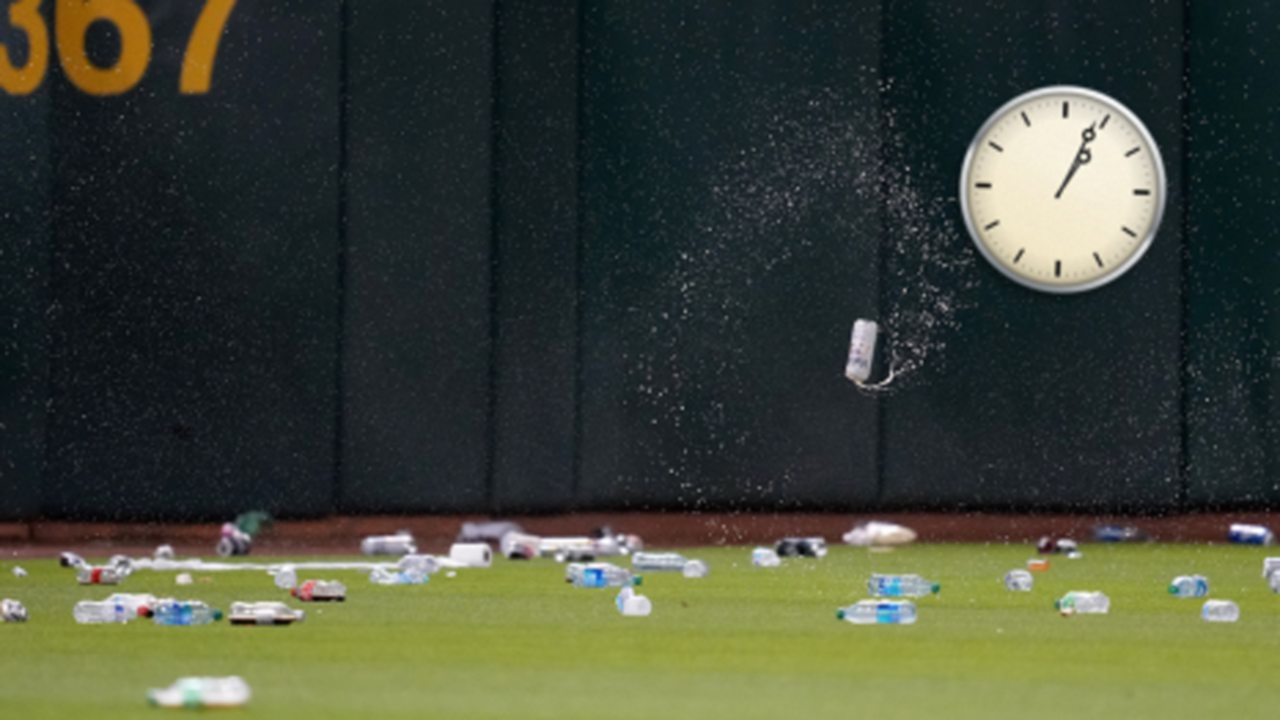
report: 1,04
